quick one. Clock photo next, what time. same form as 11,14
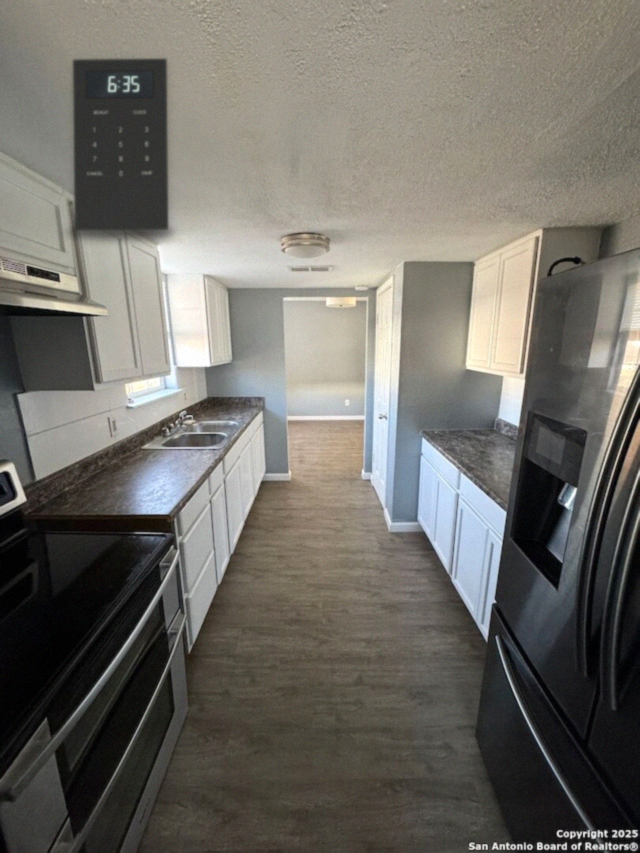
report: 6,35
